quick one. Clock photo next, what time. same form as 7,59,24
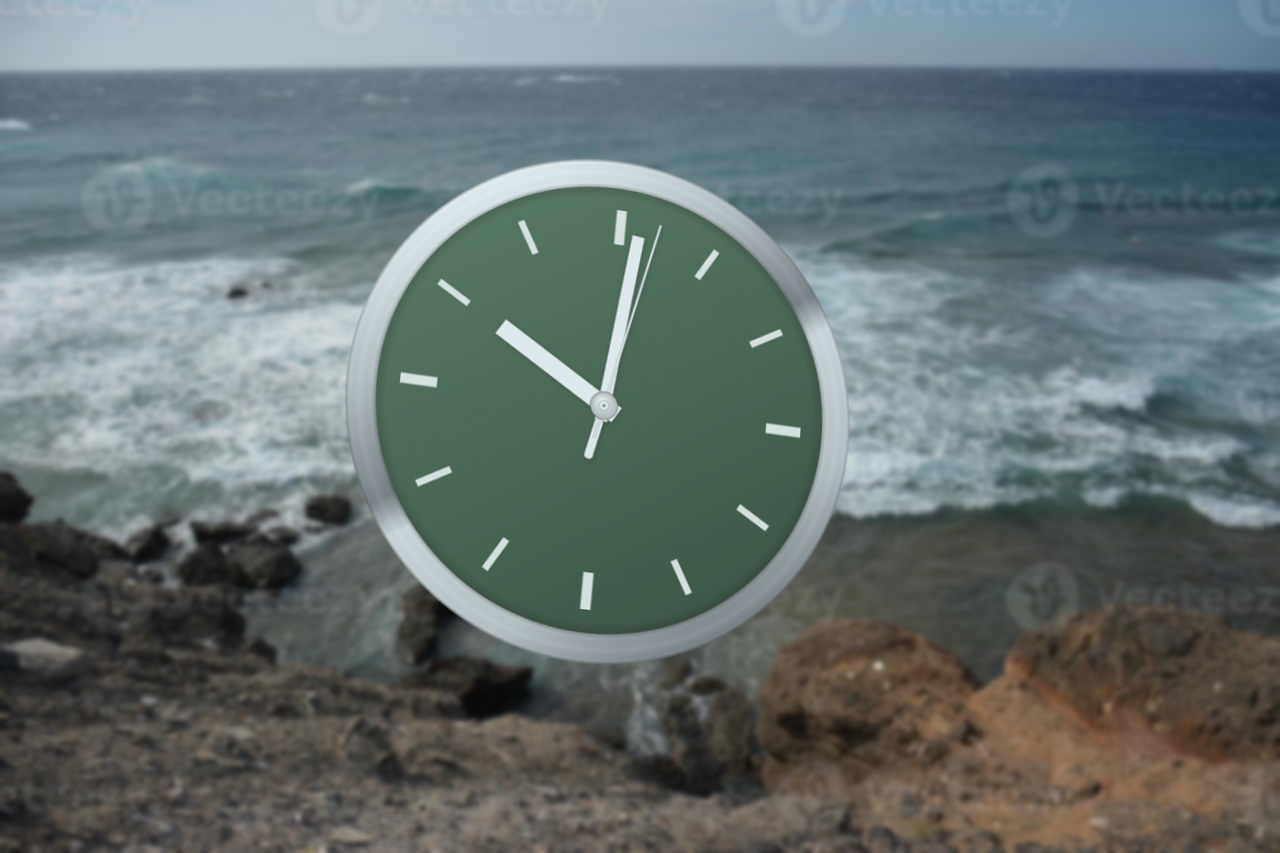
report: 10,01,02
